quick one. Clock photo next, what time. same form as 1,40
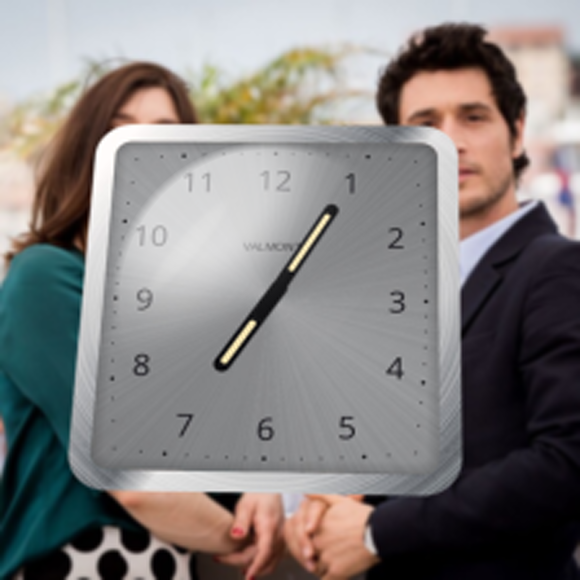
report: 7,05
